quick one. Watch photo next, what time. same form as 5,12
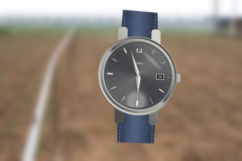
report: 5,57
